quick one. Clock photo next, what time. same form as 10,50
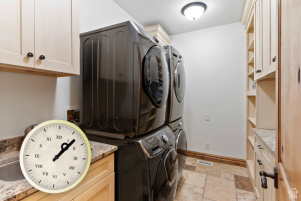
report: 1,07
